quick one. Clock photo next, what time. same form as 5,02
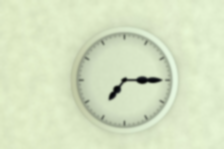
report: 7,15
